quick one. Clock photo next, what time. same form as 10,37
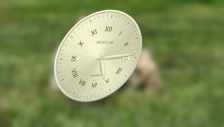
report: 5,14
